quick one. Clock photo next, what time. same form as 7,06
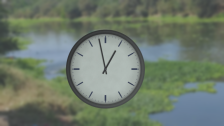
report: 12,58
